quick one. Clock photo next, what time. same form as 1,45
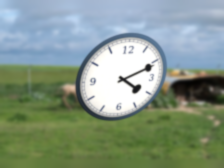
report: 4,11
